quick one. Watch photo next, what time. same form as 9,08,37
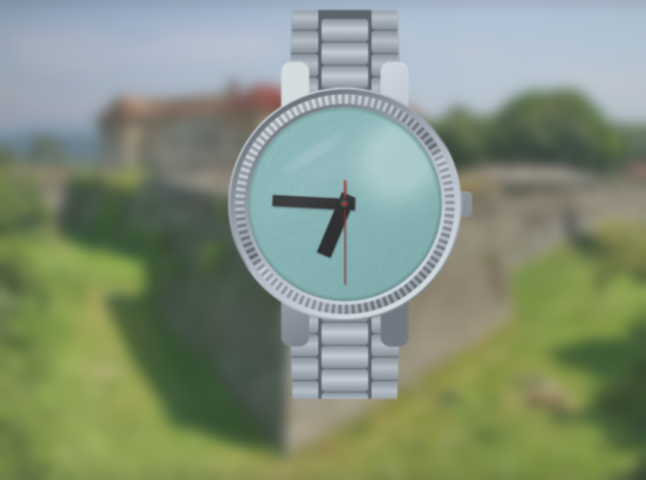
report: 6,45,30
